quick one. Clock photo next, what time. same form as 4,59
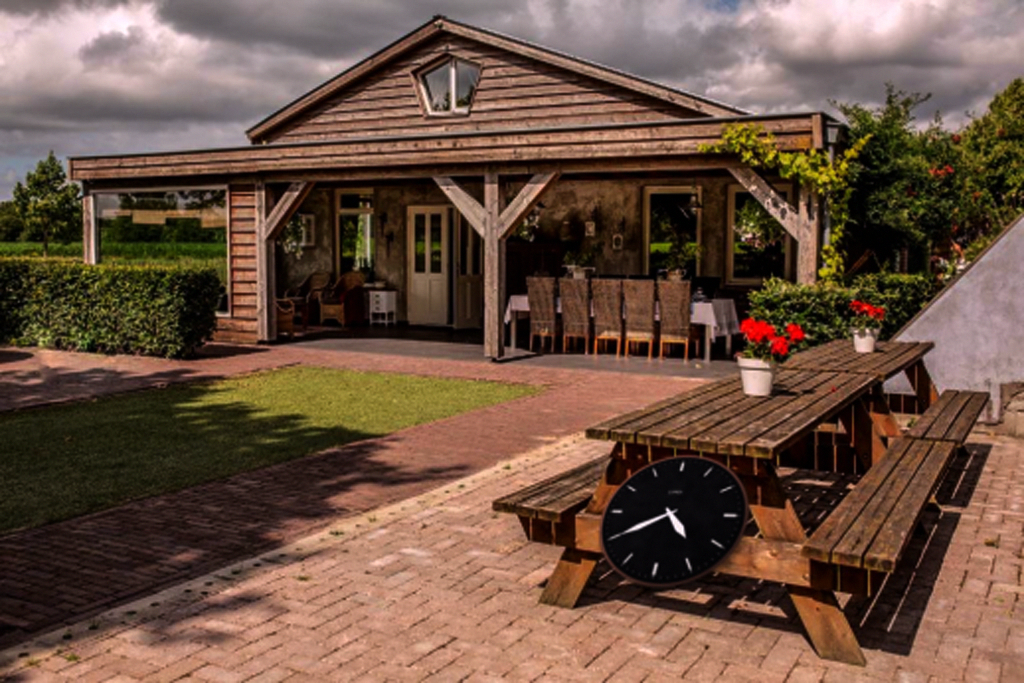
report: 4,40
